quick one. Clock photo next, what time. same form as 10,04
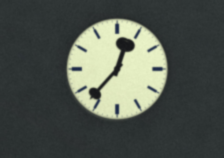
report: 12,37
